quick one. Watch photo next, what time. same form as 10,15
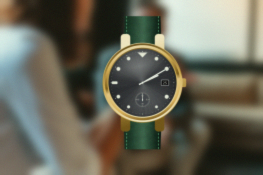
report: 2,10
